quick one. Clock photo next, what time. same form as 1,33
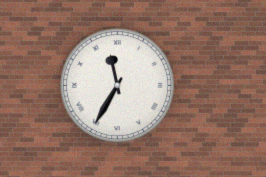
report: 11,35
